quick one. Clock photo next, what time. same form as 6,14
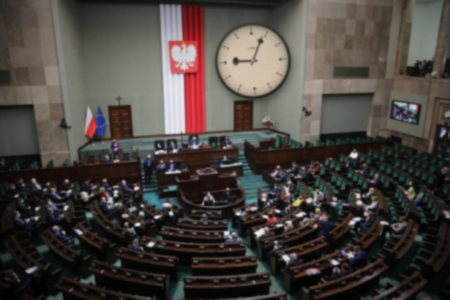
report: 9,04
